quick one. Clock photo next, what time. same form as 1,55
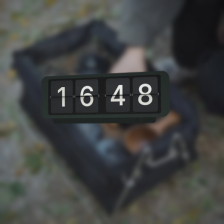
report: 16,48
